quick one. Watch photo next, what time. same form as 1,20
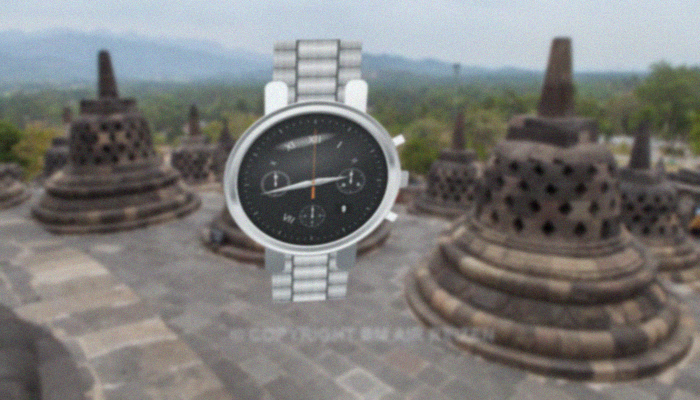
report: 2,43
